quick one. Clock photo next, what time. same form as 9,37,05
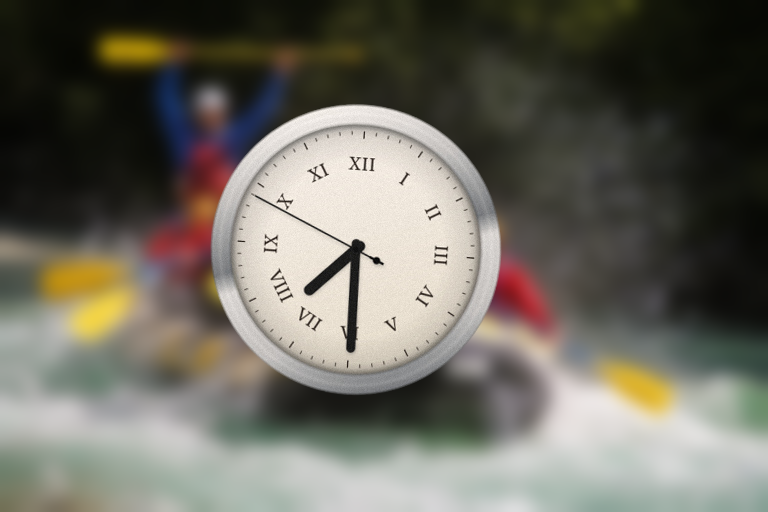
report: 7,29,49
